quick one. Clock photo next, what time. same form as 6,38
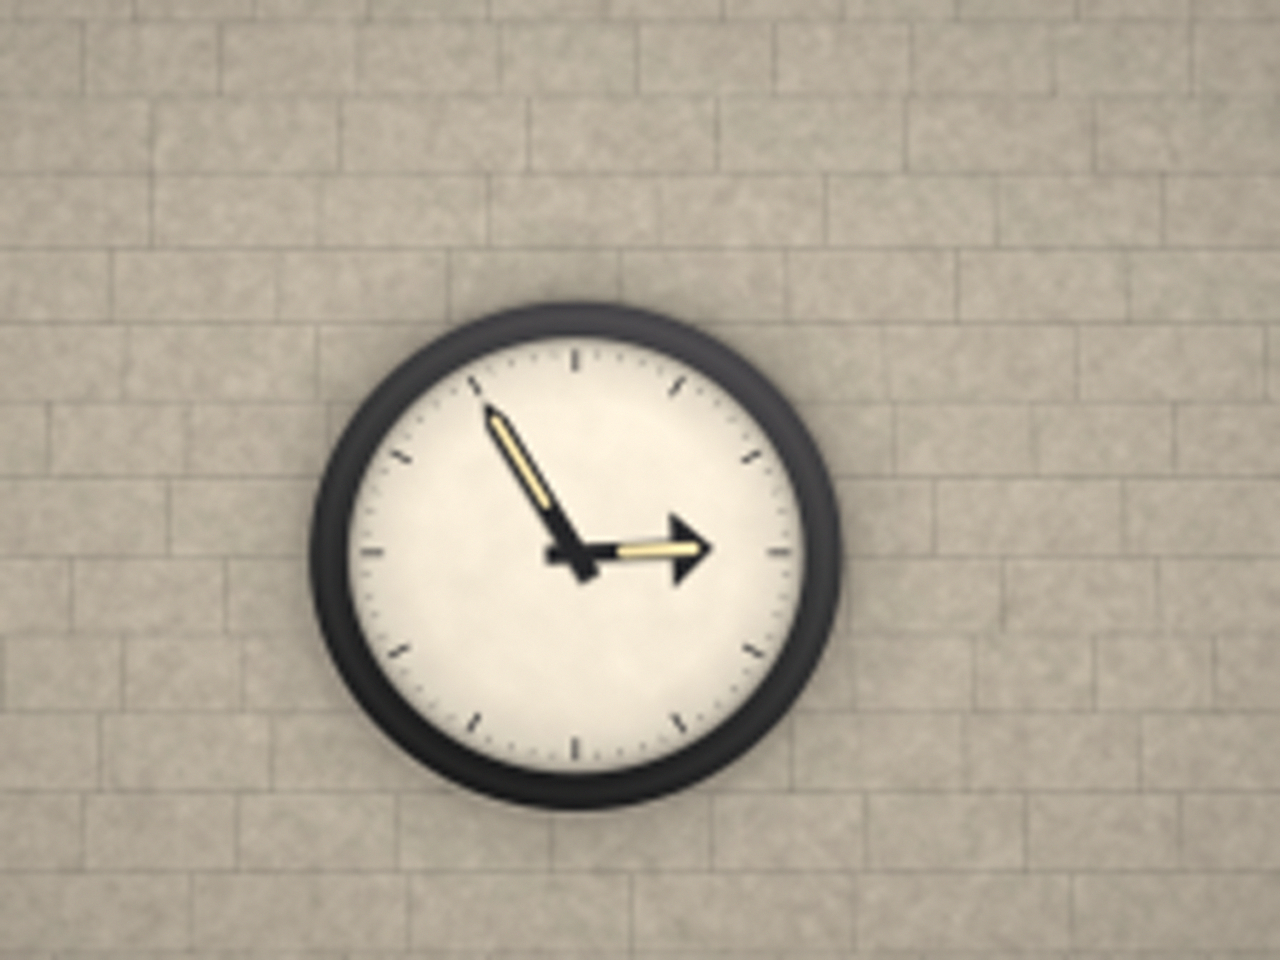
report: 2,55
